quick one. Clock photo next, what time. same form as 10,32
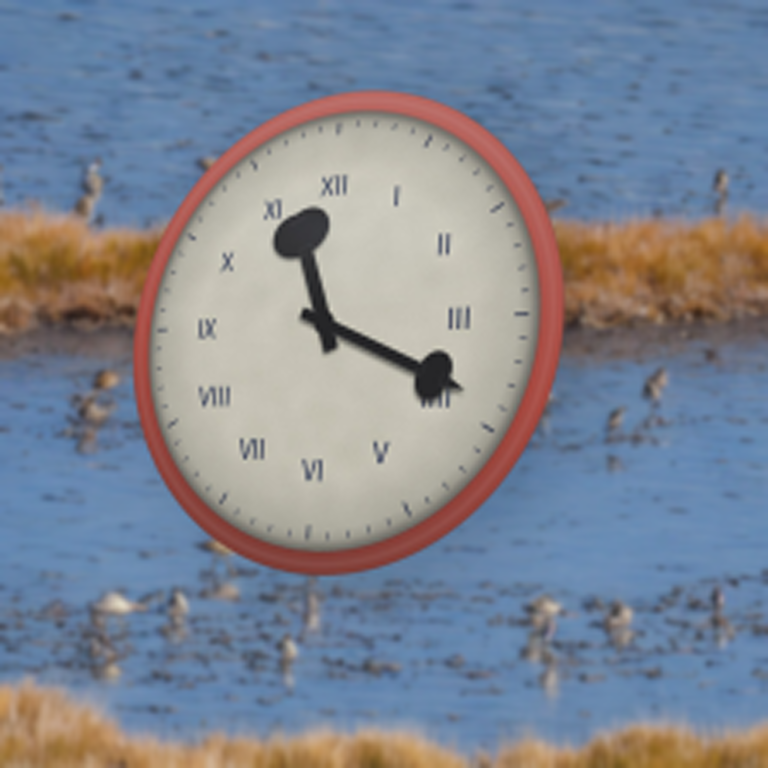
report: 11,19
